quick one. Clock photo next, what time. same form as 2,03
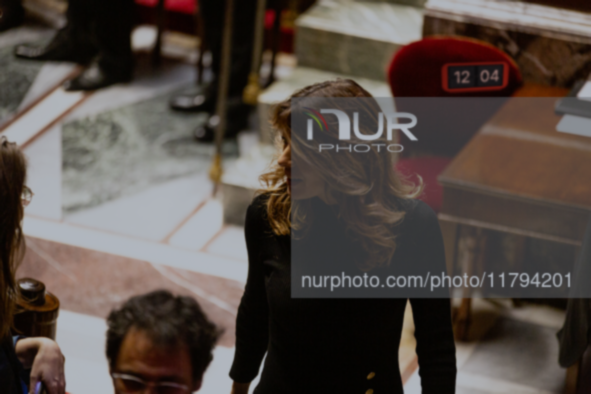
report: 12,04
